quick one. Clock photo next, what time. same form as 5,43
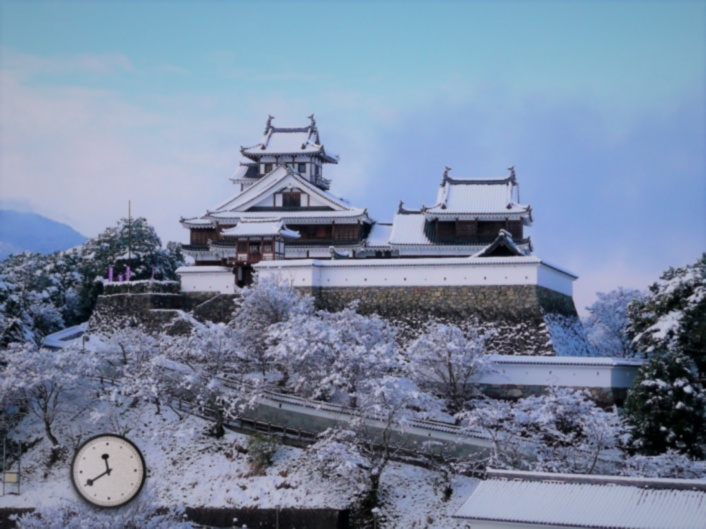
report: 11,40
